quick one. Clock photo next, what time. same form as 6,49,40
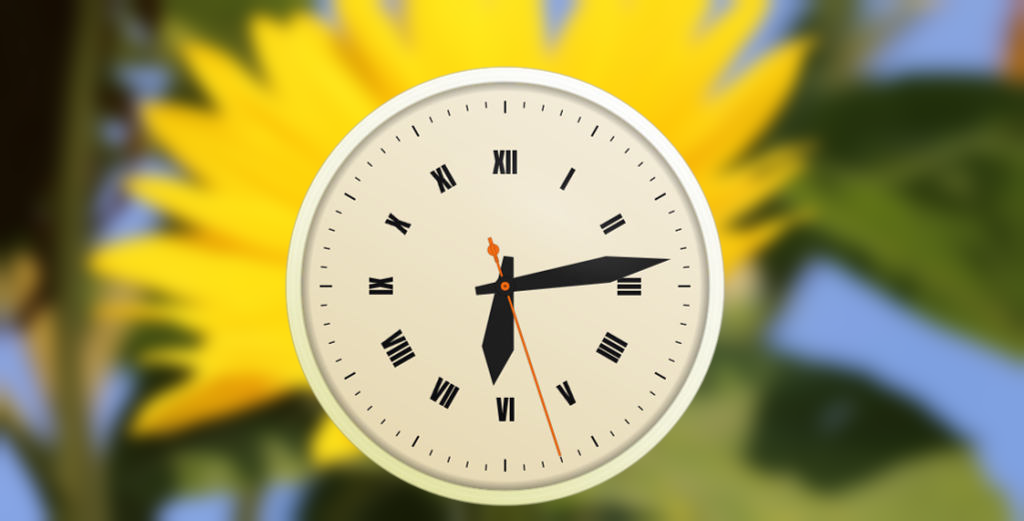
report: 6,13,27
